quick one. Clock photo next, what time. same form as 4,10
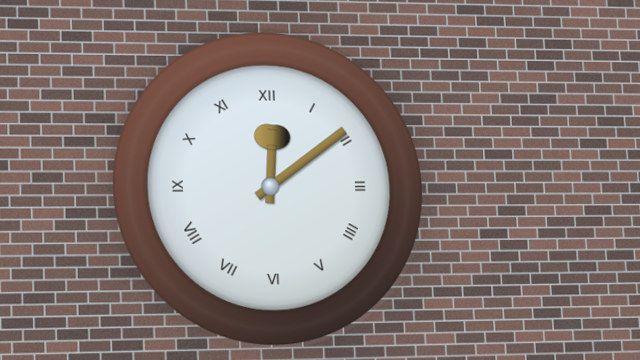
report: 12,09
